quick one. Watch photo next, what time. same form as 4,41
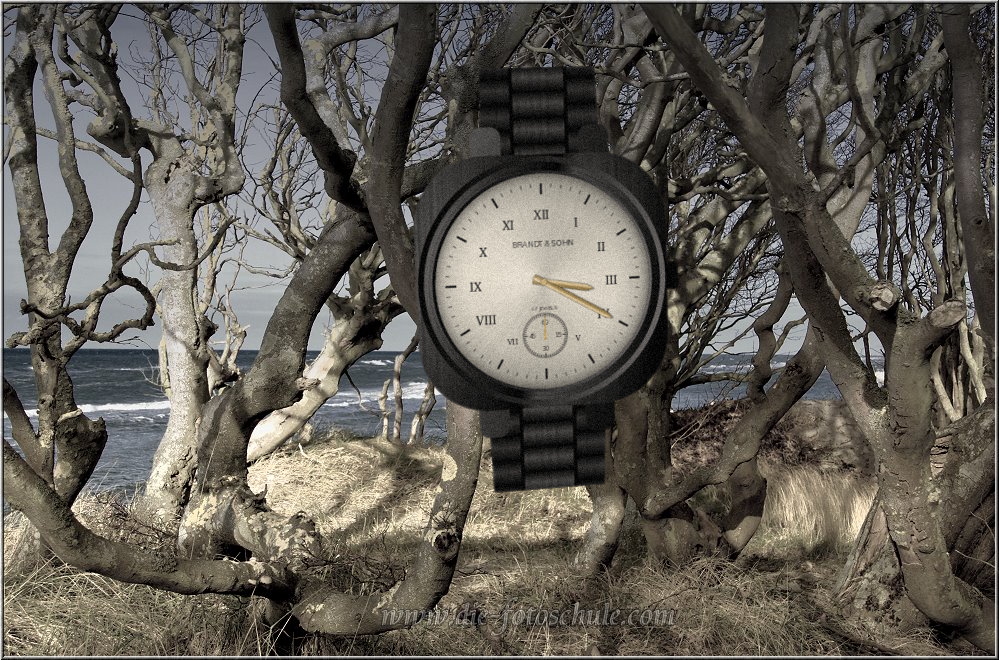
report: 3,20
